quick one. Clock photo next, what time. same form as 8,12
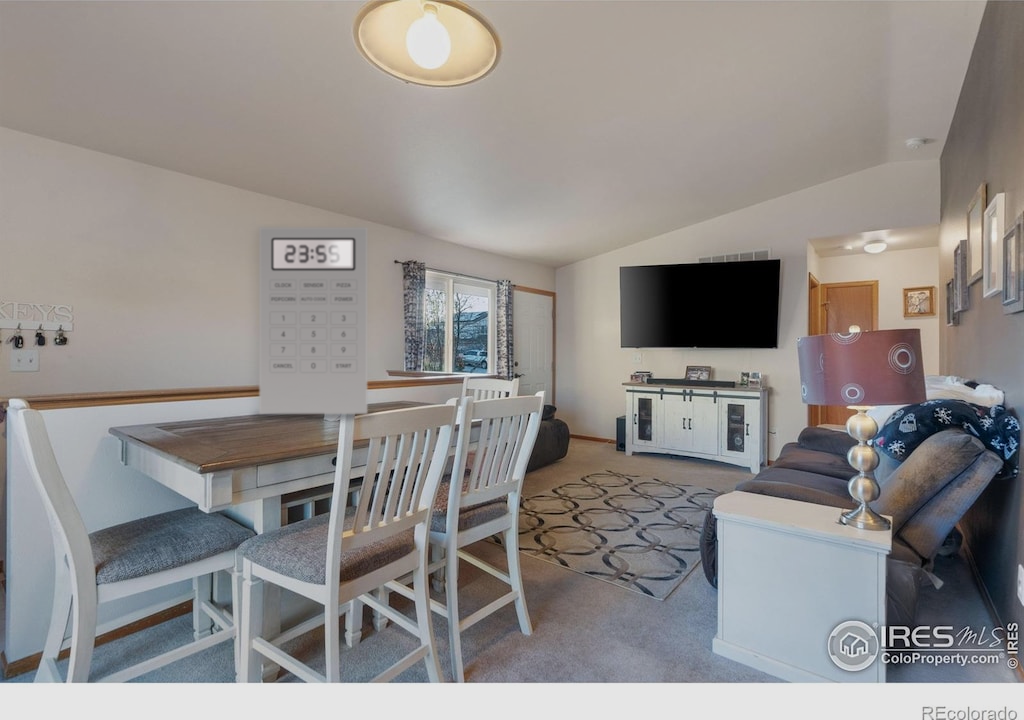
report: 23,55
